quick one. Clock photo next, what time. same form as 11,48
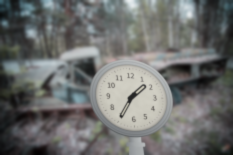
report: 1,35
